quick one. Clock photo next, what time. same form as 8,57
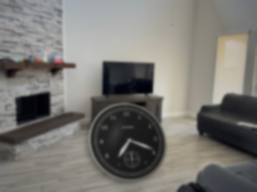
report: 7,19
